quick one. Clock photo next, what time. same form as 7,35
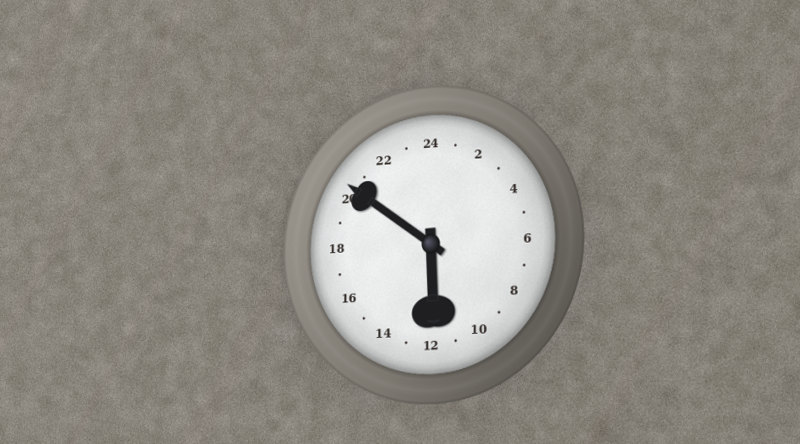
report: 11,51
